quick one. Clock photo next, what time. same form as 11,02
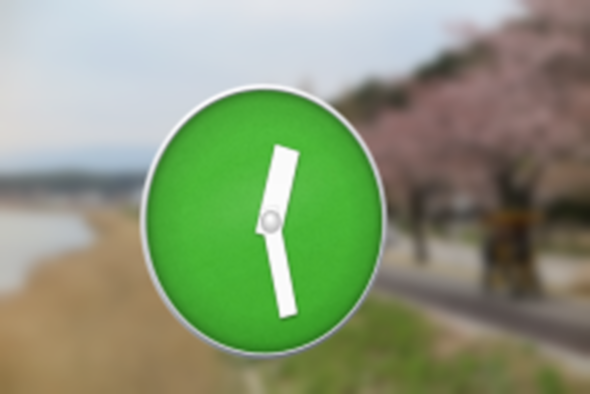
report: 12,28
